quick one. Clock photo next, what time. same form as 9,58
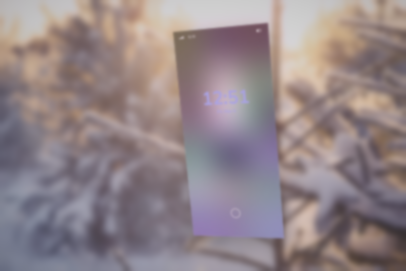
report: 12,51
